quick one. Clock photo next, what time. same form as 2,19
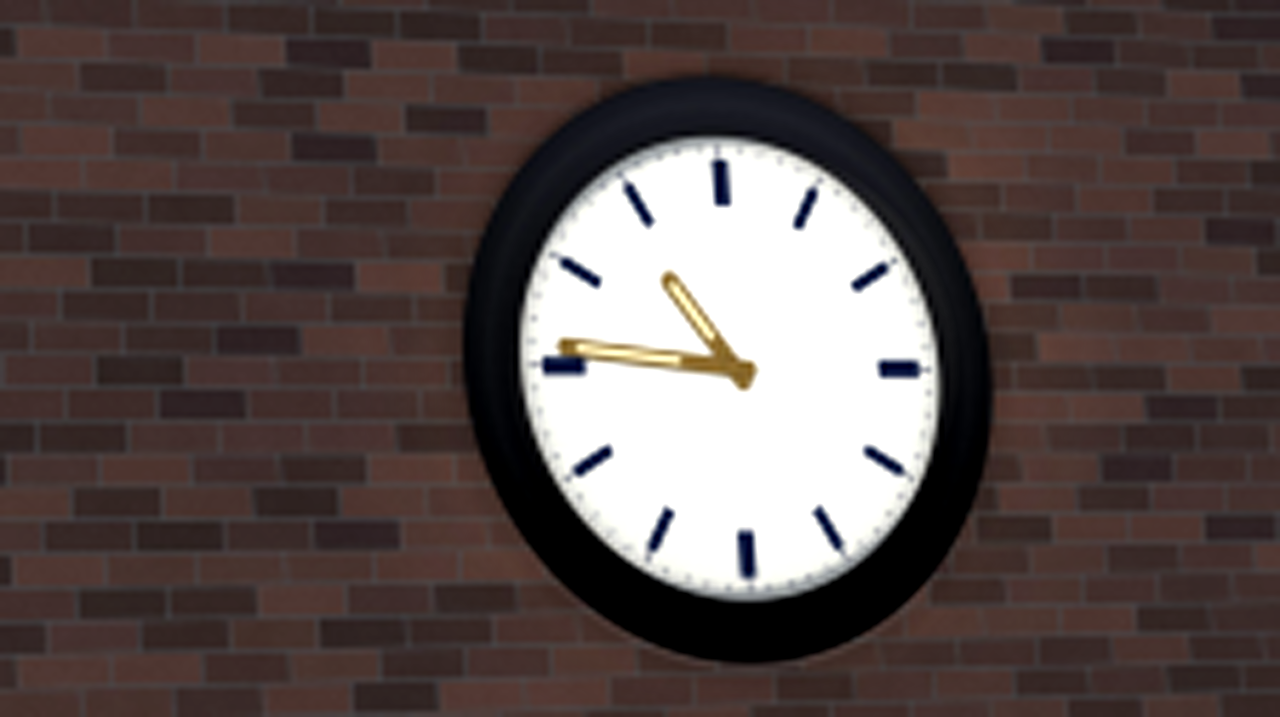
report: 10,46
